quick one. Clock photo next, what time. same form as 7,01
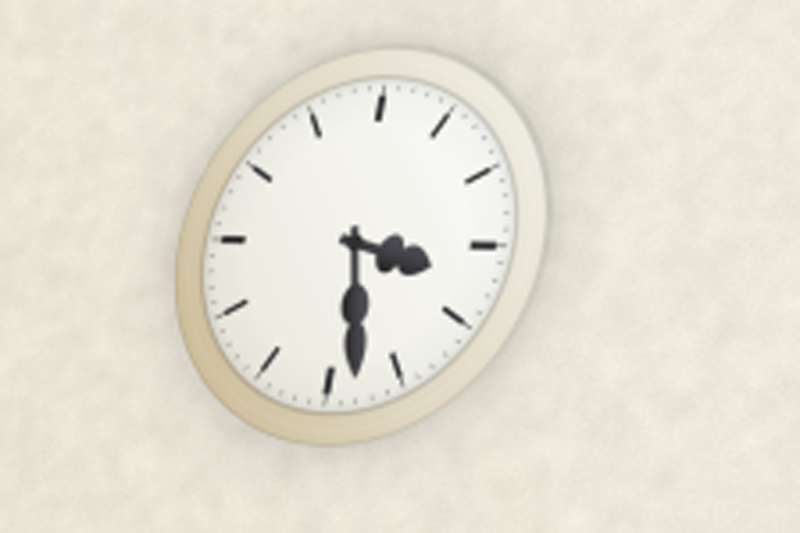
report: 3,28
